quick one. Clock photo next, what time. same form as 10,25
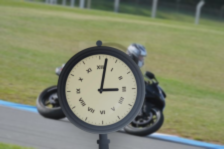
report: 3,02
